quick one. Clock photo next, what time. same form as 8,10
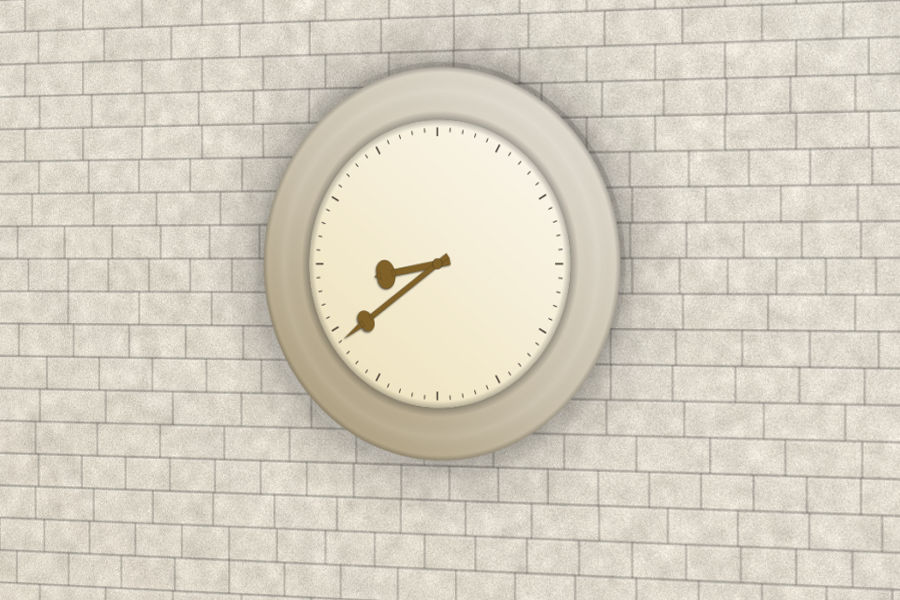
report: 8,39
